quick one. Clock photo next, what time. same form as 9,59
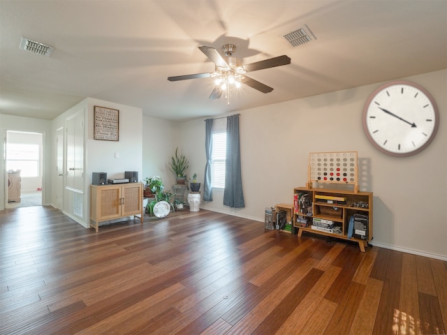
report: 3,49
